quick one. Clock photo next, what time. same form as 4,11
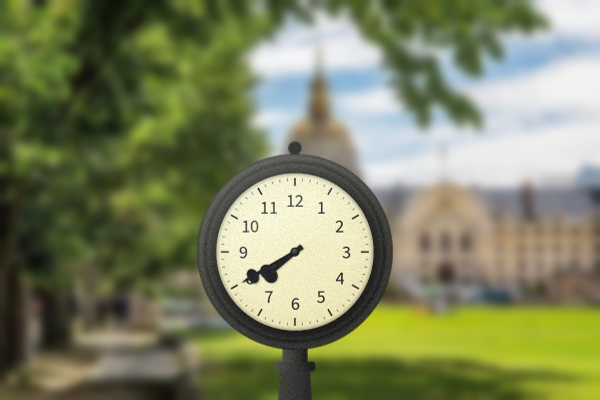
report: 7,40
